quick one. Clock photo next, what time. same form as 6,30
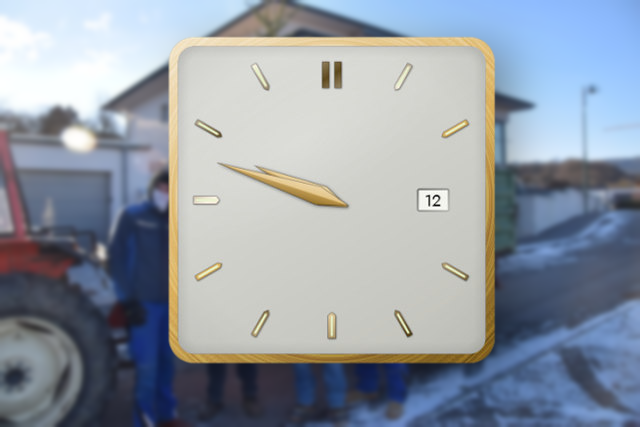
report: 9,48
